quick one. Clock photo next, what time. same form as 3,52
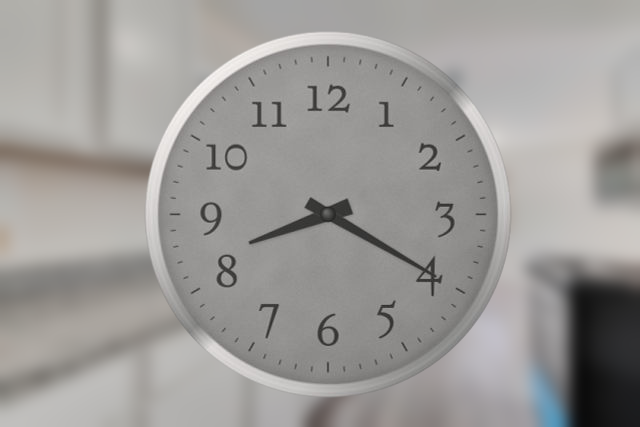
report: 8,20
